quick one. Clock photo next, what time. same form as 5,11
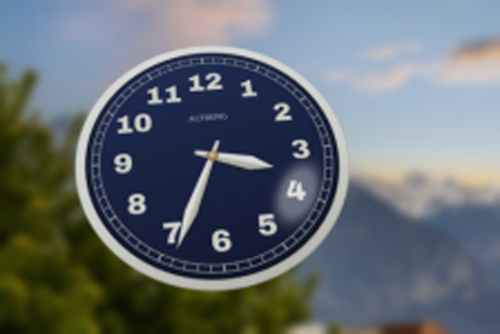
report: 3,34
